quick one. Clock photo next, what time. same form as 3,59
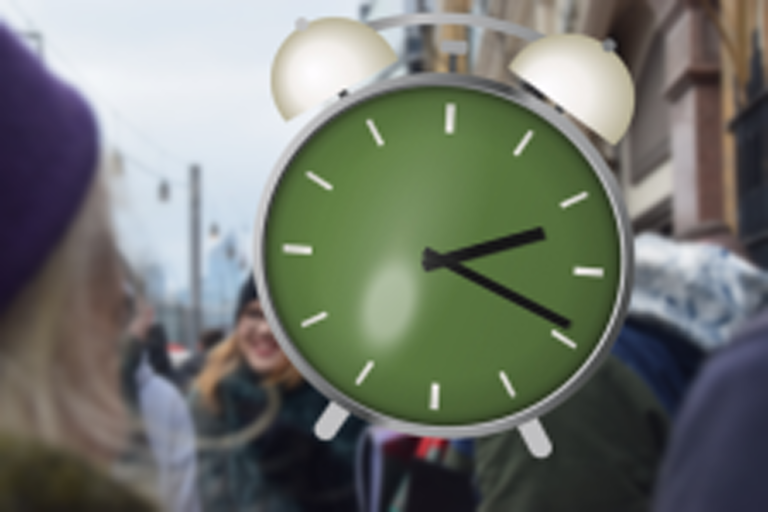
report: 2,19
